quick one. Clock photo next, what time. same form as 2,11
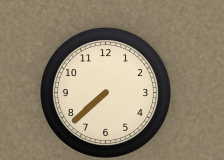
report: 7,38
